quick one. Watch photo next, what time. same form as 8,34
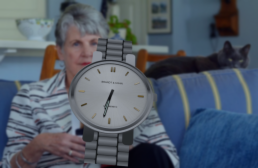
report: 6,32
